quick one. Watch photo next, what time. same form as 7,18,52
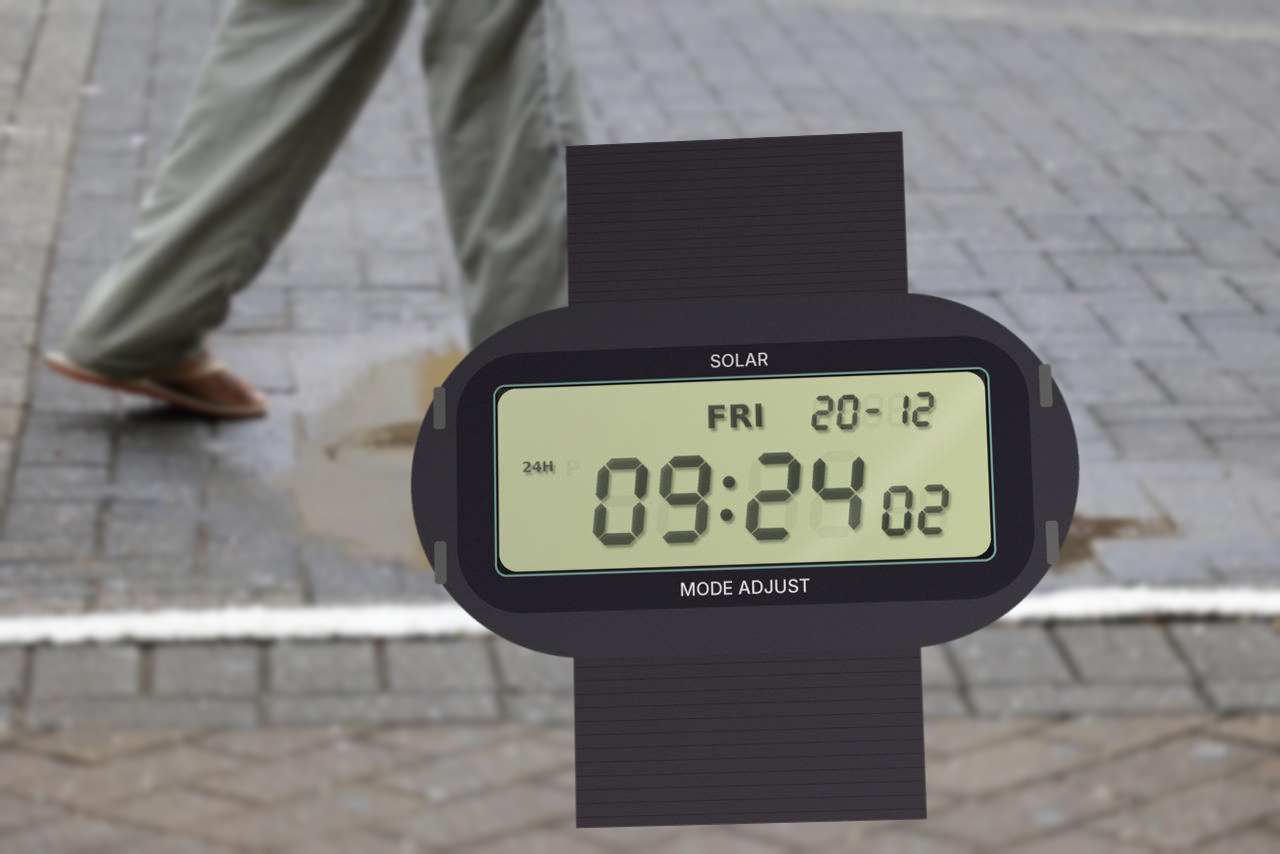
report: 9,24,02
